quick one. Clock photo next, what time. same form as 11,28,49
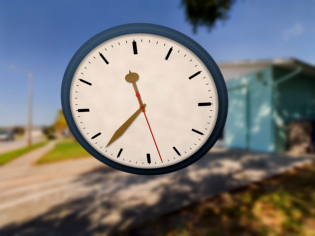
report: 11,37,28
